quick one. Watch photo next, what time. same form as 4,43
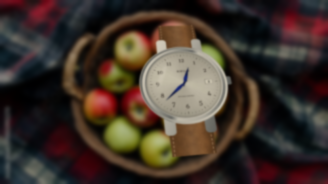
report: 12,38
